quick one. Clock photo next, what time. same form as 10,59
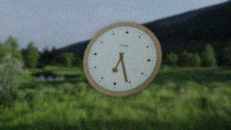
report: 6,26
